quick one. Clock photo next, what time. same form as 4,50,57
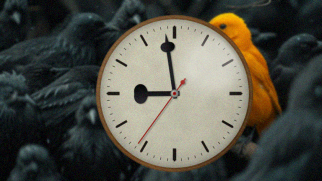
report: 8,58,36
